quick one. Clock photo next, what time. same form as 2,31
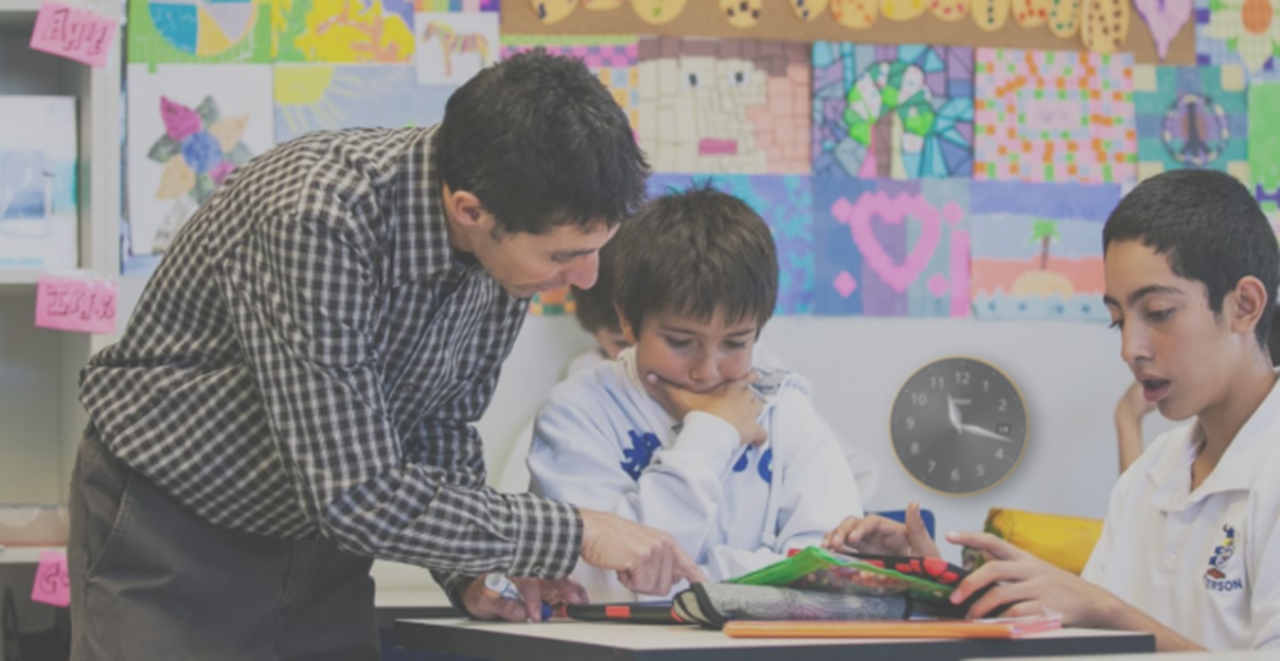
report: 11,17
